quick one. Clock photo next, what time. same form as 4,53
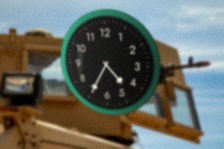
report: 4,35
